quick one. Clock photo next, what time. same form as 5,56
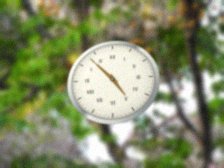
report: 4,53
